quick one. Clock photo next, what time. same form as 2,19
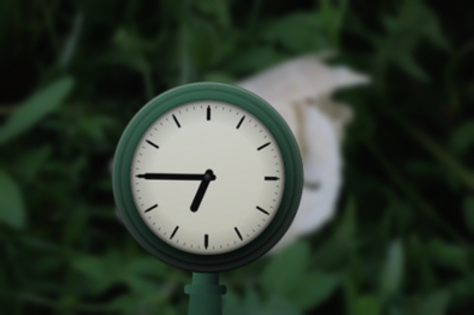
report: 6,45
